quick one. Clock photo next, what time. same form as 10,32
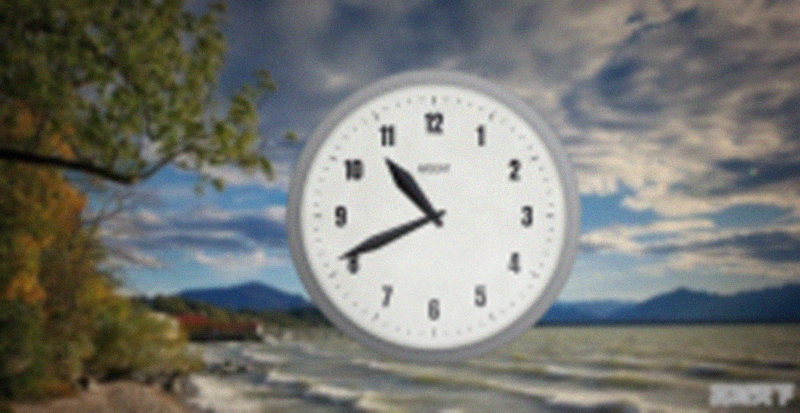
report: 10,41
